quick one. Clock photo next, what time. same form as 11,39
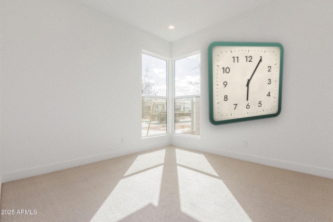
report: 6,05
